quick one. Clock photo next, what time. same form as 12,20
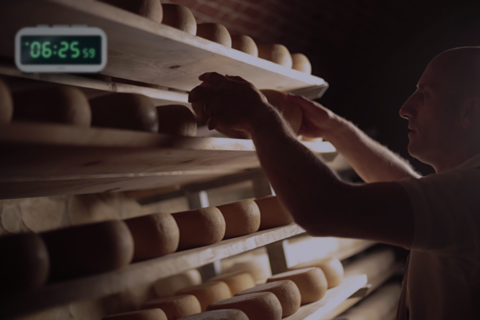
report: 6,25
